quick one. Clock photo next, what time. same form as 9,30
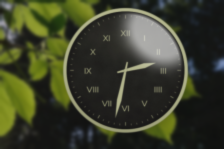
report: 2,32
